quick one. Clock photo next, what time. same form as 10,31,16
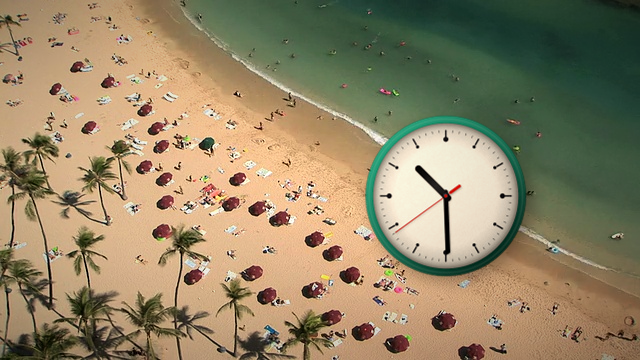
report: 10,29,39
